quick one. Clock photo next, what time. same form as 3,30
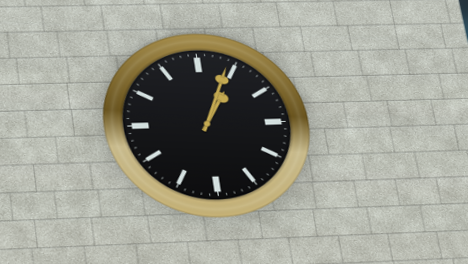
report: 1,04
